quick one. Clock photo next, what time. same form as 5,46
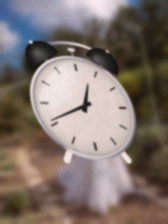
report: 12,41
